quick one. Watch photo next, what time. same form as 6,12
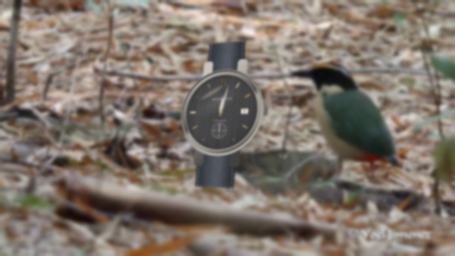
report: 12,02
